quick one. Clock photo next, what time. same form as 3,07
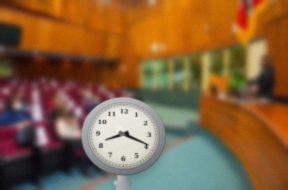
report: 8,19
